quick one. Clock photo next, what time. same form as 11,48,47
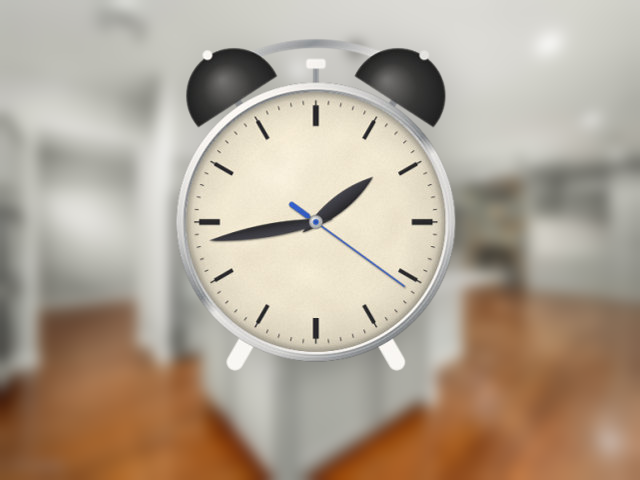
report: 1,43,21
